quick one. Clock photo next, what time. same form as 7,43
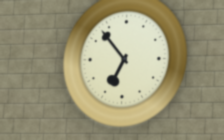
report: 6,53
